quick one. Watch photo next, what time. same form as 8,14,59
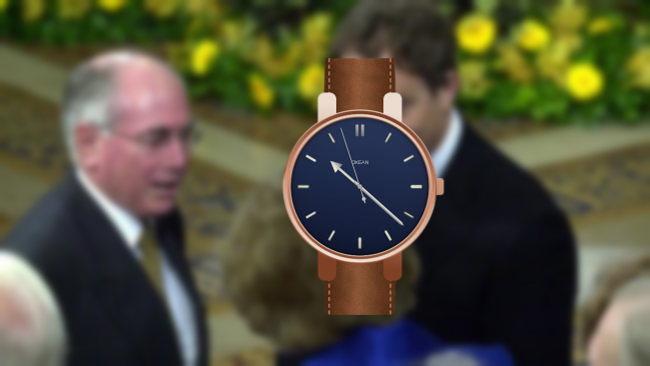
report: 10,21,57
